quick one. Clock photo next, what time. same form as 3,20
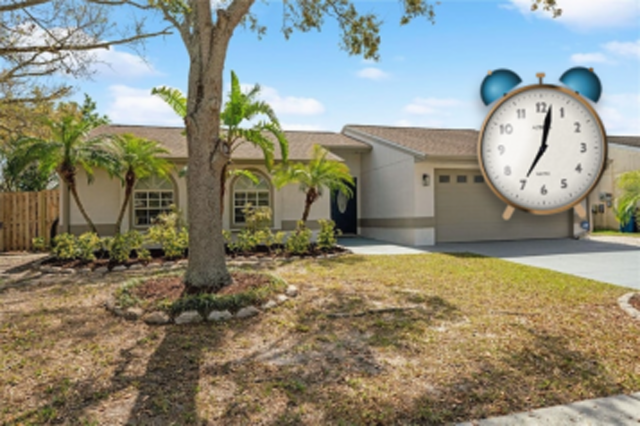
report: 7,02
